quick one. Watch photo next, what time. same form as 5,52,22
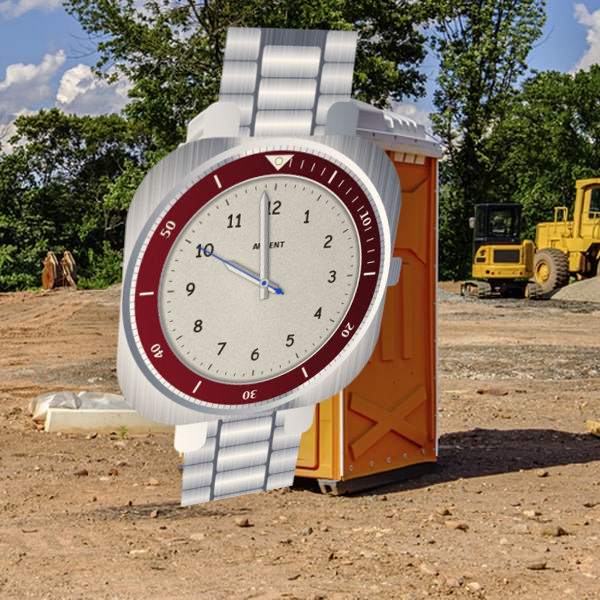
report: 9,58,50
